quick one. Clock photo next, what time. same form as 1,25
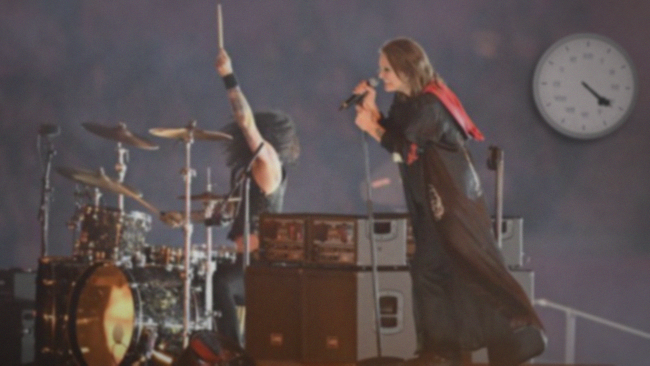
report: 4,21
